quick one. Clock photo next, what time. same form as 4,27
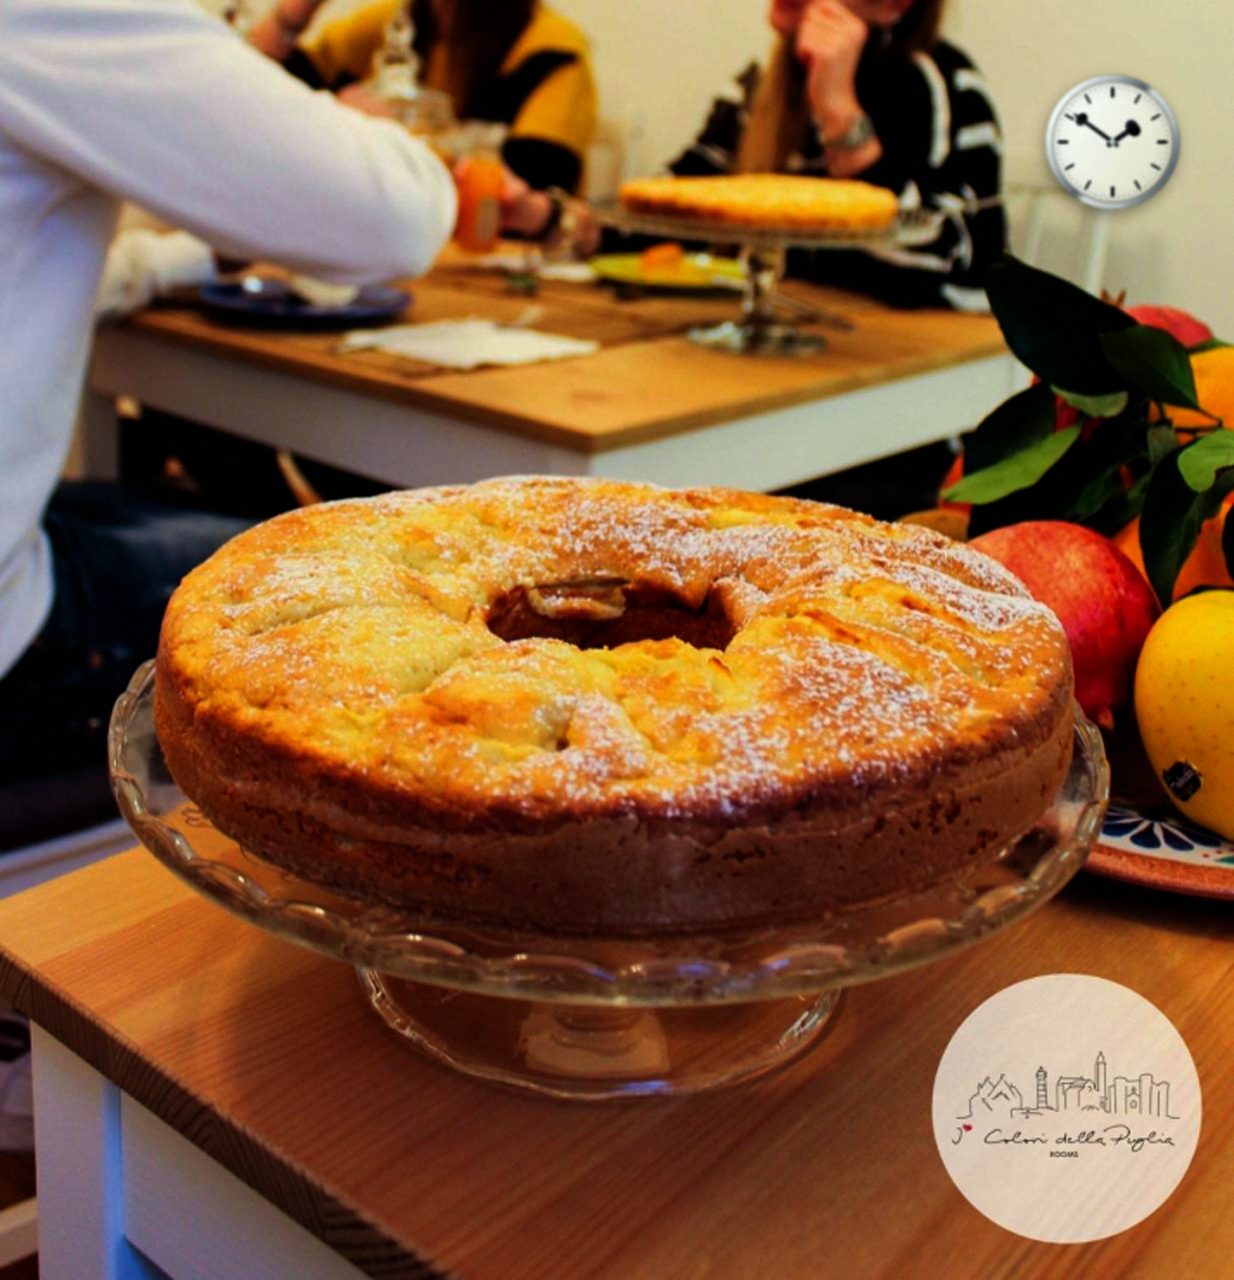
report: 1,51
